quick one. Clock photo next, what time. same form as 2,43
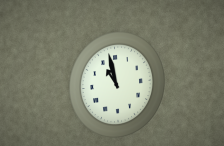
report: 10,58
